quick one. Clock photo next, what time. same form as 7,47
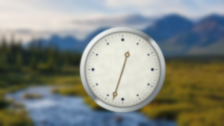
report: 12,33
